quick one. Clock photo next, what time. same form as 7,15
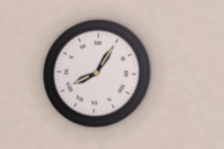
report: 8,05
